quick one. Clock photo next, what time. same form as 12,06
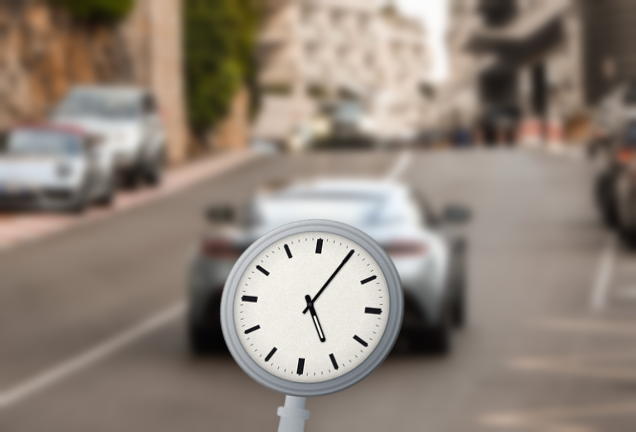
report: 5,05
